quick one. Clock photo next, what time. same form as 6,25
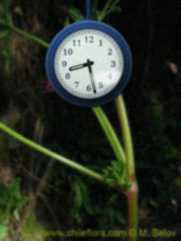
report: 8,28
